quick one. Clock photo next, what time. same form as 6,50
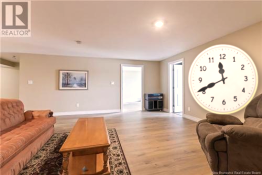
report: 11,41
